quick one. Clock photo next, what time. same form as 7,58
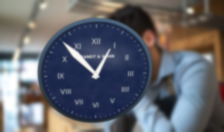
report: 12,53
